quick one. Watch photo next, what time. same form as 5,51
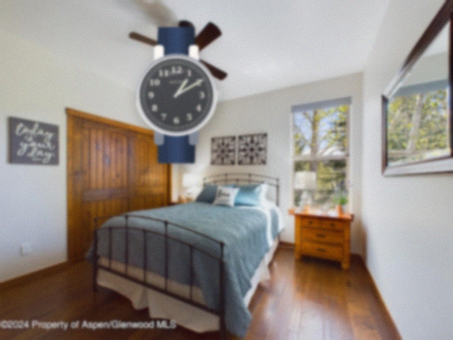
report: 1,10
